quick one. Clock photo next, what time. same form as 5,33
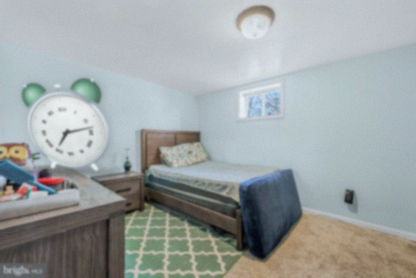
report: 7,13
